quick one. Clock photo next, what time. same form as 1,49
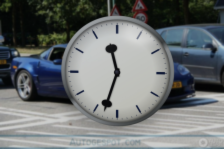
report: 11,33
